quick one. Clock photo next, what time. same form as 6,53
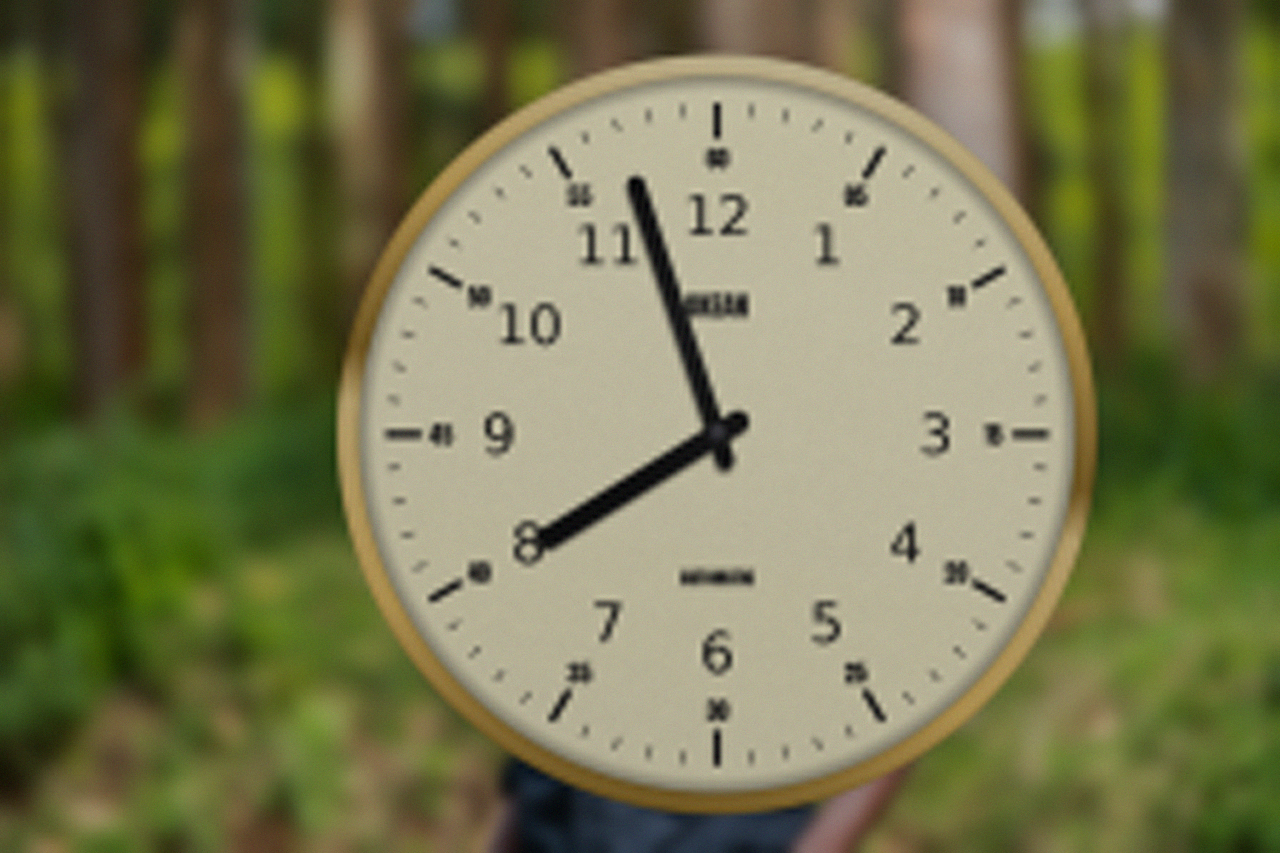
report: 7,57
